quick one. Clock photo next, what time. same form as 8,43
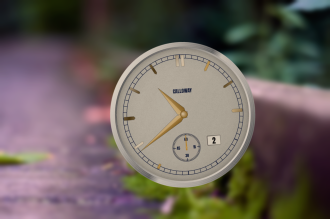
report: 10,39
